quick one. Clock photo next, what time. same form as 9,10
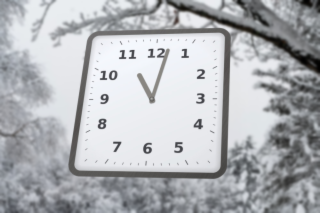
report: 11,02
